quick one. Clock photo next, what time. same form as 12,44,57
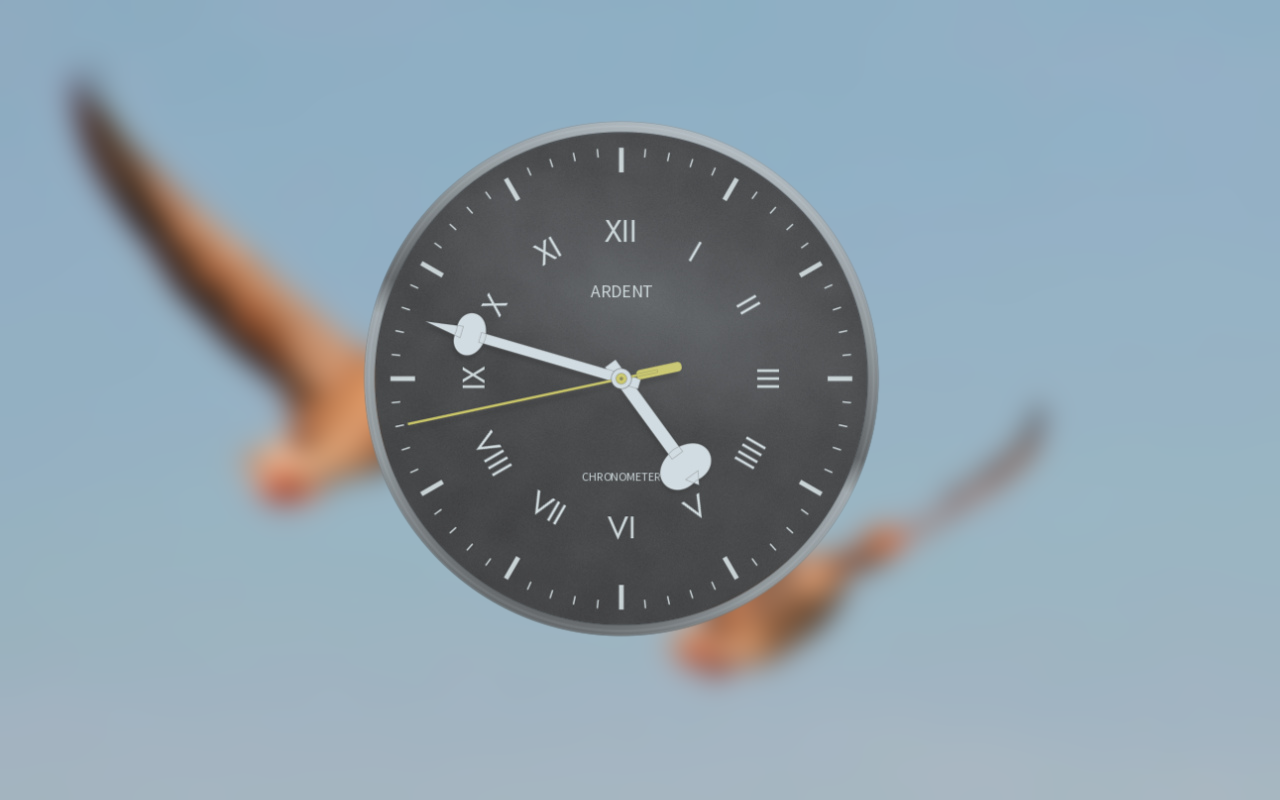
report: 4,47,43
